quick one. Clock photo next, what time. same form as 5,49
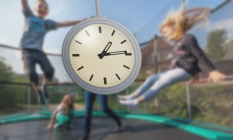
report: 1,14
